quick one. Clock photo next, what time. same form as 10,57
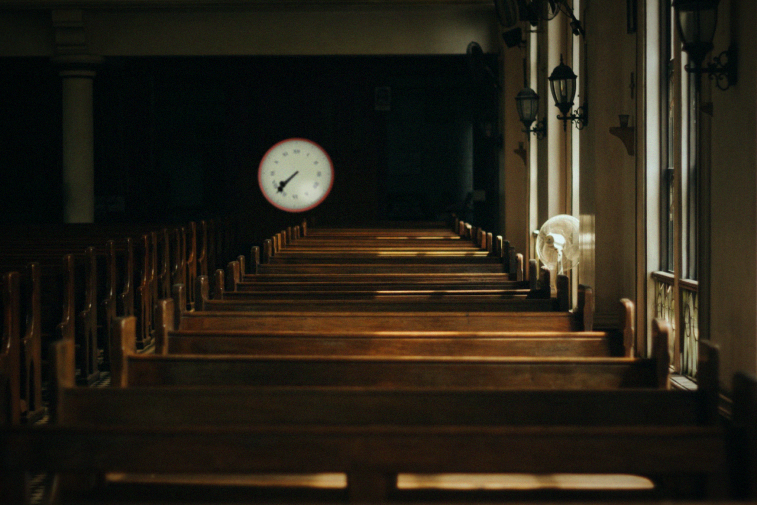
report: 7,37
